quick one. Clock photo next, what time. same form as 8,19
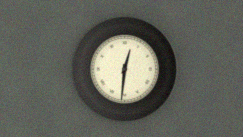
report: 12,31
